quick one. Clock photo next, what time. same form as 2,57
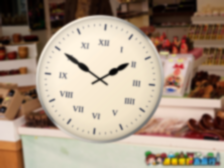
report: 1,50
